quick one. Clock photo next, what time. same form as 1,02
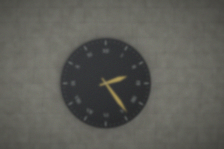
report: 2,24
